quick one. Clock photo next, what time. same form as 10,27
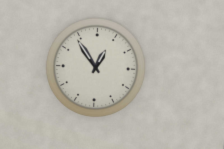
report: 12,54
